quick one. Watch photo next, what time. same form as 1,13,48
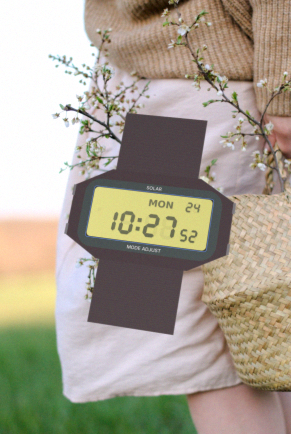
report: 10,27,52
